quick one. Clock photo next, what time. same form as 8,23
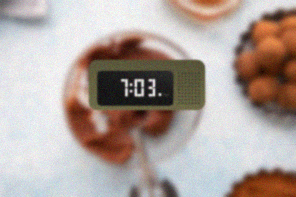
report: 7,03
